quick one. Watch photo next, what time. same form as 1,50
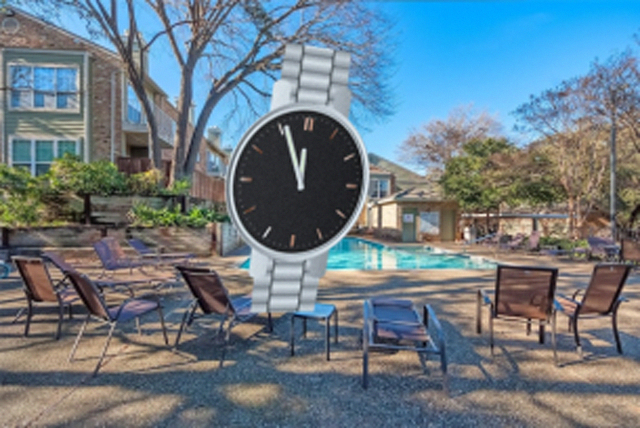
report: 11,56
